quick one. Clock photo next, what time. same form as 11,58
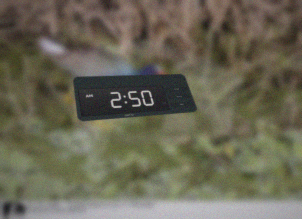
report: 2,50
